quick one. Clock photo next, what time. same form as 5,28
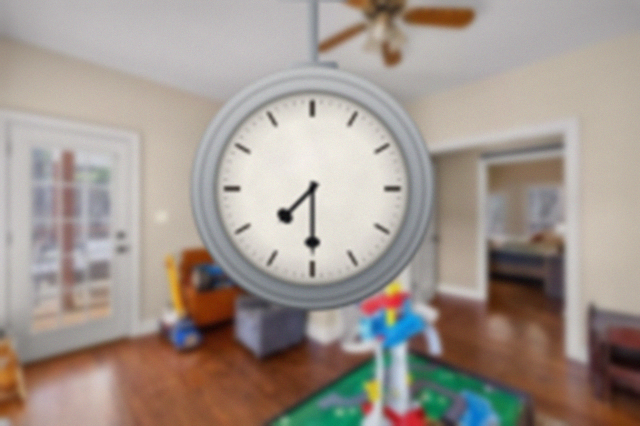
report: 7,30
